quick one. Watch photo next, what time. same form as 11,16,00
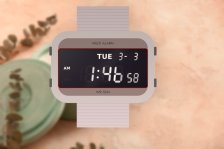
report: 1,46,58
